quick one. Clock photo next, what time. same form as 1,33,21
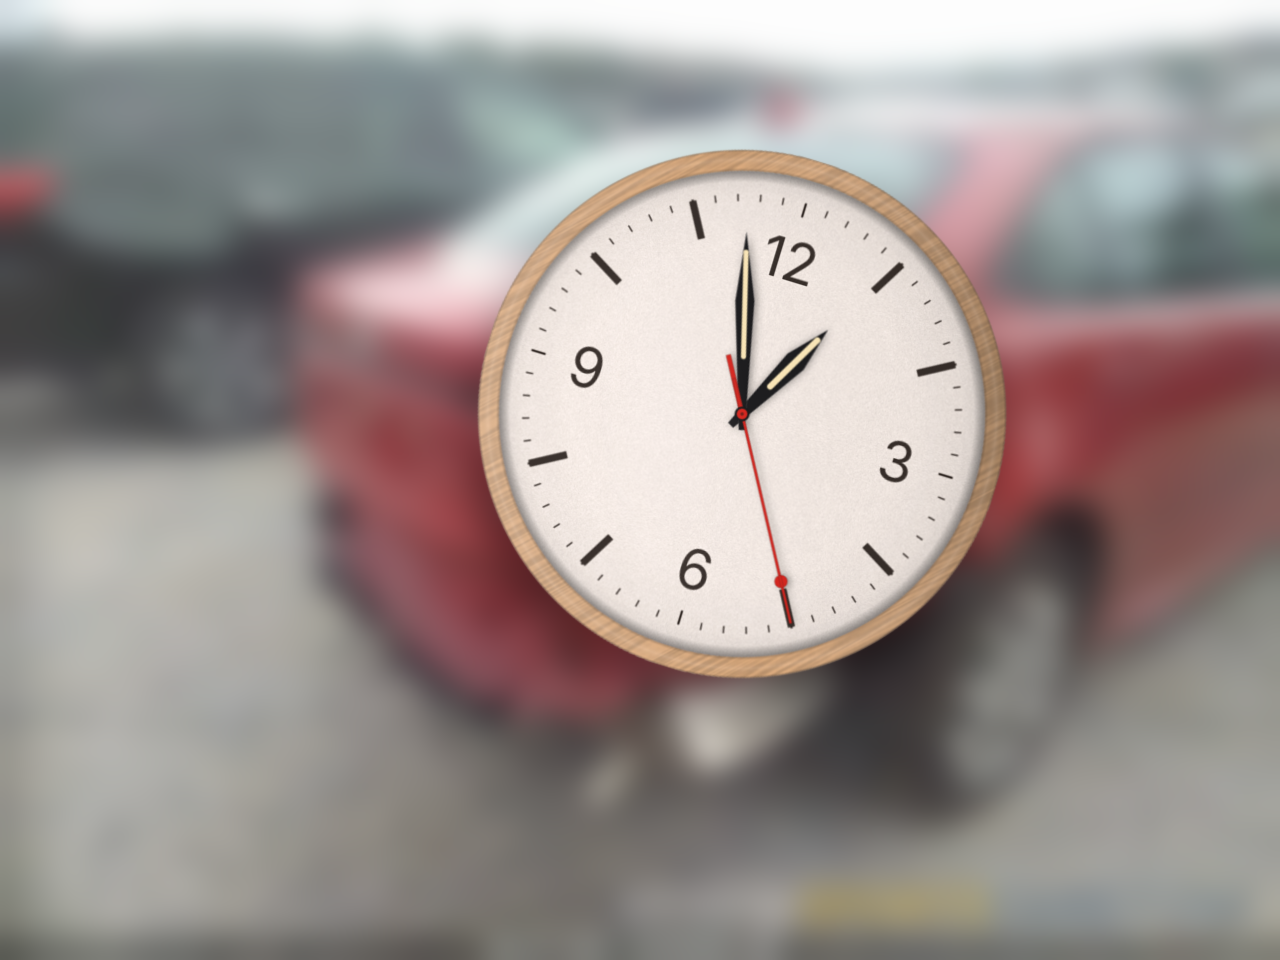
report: 12,57,25
